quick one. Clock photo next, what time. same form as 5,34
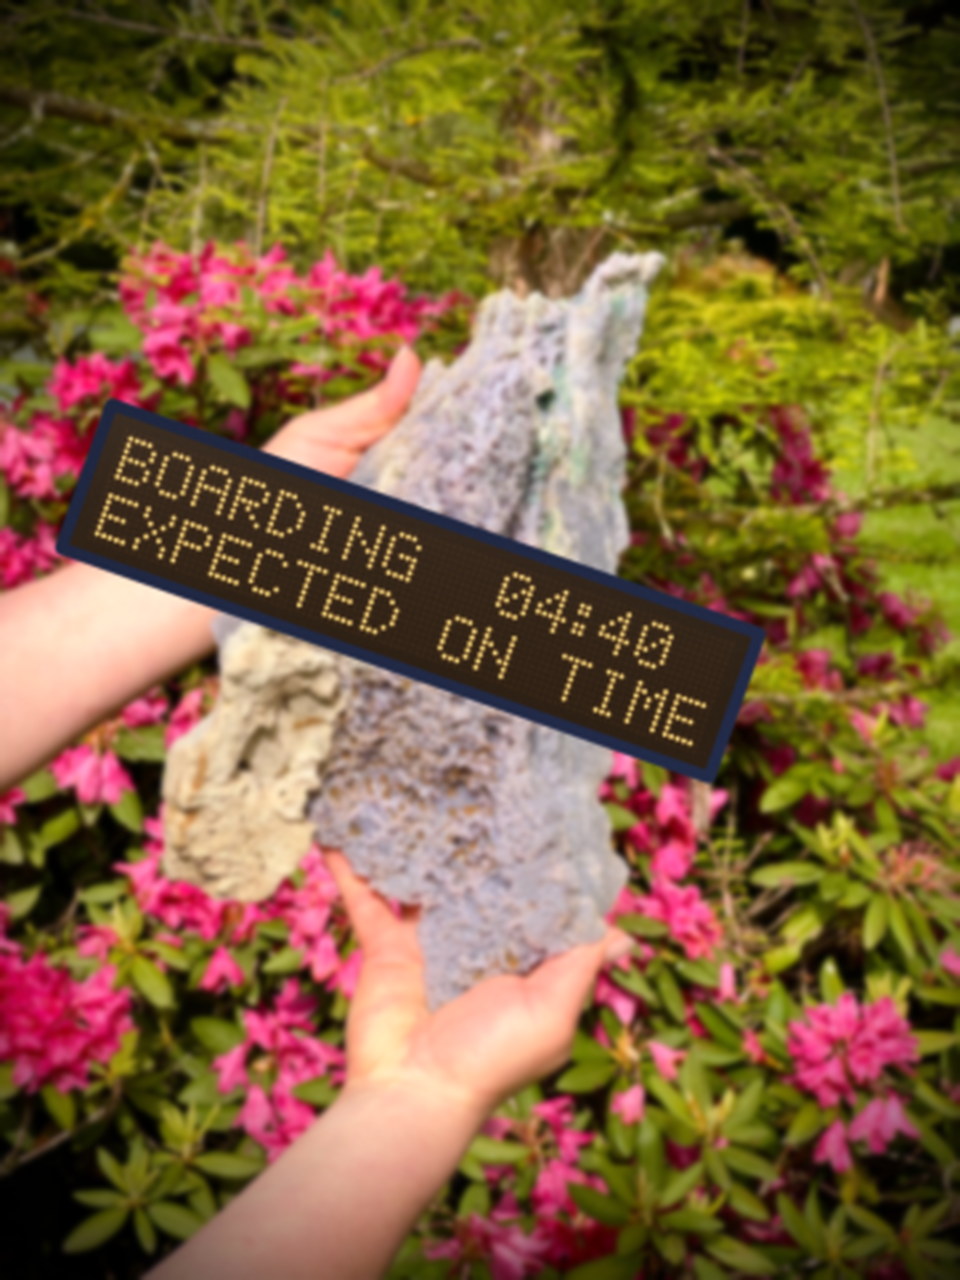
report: 4,40
